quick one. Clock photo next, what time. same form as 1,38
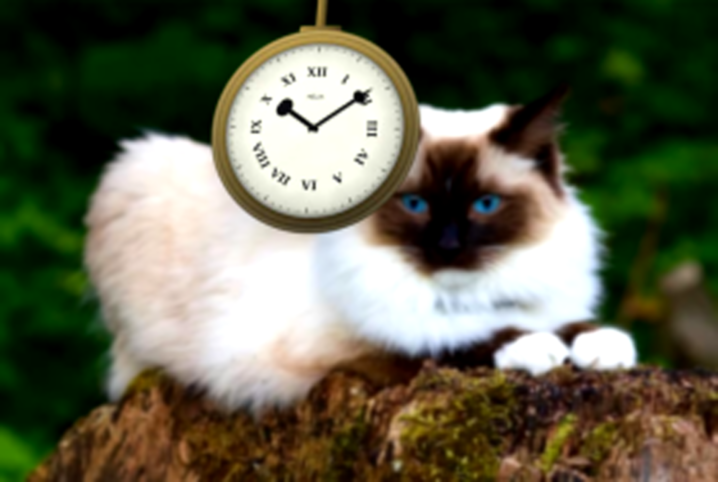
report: 10,09
